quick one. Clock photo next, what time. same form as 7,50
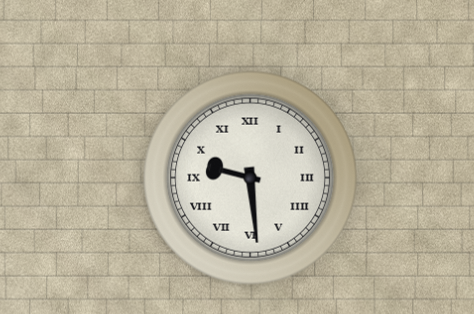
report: 9,29
